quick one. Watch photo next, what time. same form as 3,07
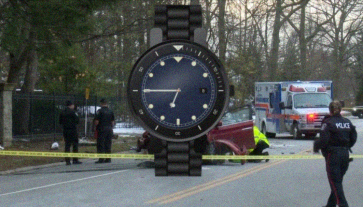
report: 6,45
